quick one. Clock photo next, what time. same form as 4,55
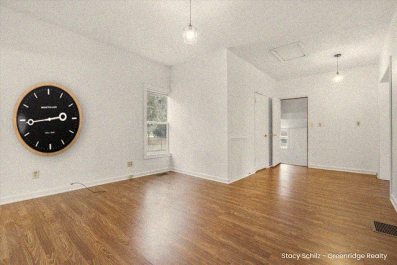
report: 2,44
